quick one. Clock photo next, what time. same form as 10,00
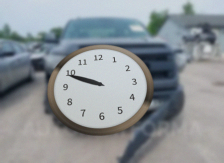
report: 9,49
